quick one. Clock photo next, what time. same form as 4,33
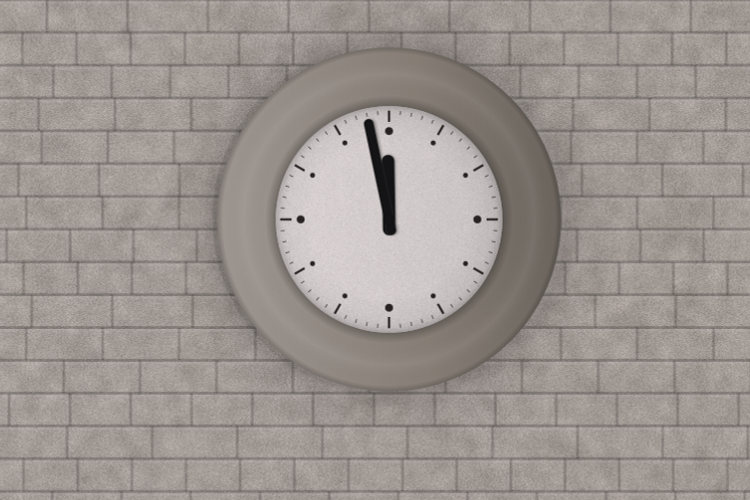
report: 11,58
